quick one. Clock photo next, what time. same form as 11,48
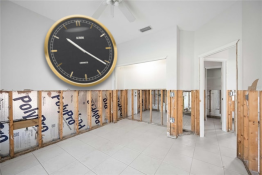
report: 10,21
